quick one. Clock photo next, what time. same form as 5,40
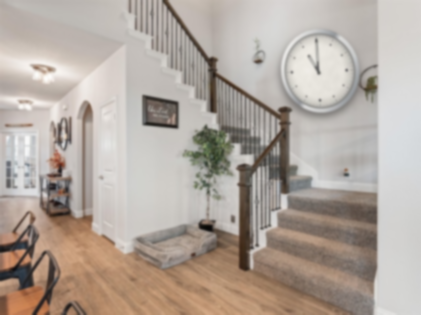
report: 11,00
